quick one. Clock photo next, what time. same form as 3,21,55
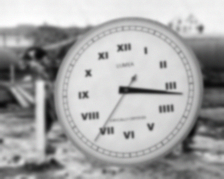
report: 3,16,36
